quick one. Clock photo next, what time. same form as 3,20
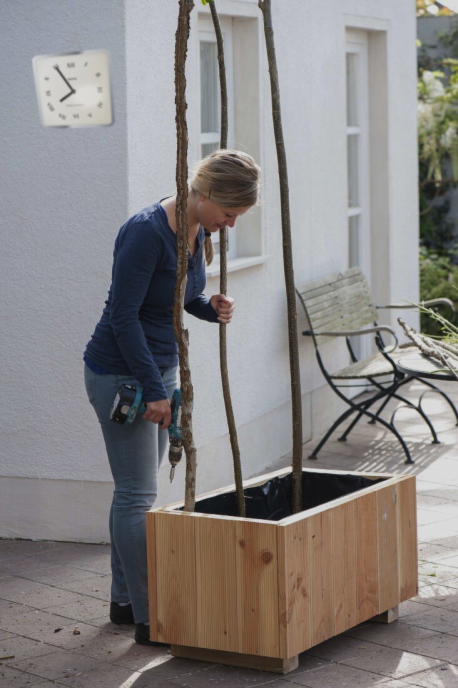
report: 7,55
